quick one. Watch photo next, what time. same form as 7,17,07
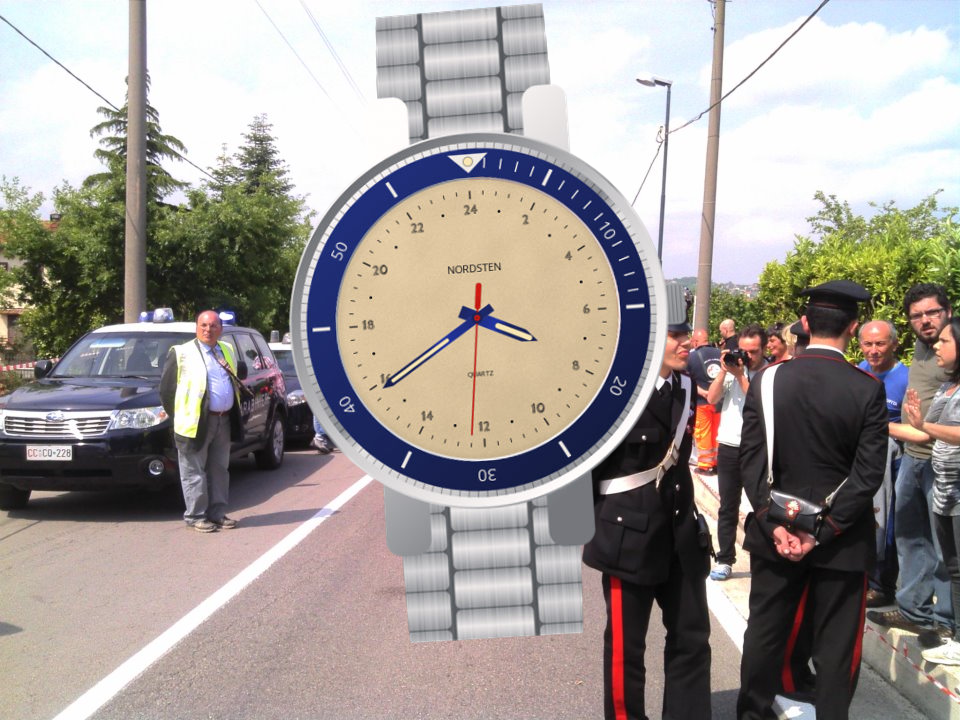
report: 7,39,31
